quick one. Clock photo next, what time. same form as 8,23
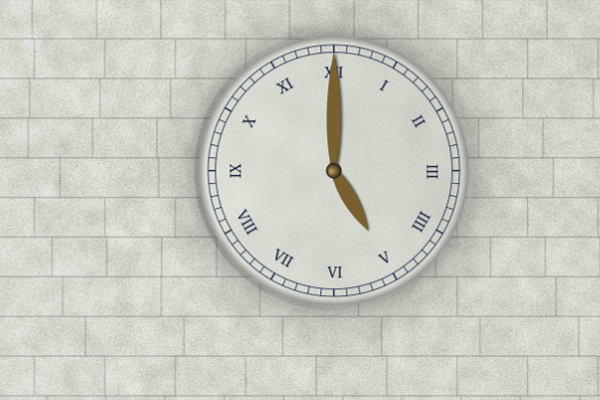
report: 5,00
